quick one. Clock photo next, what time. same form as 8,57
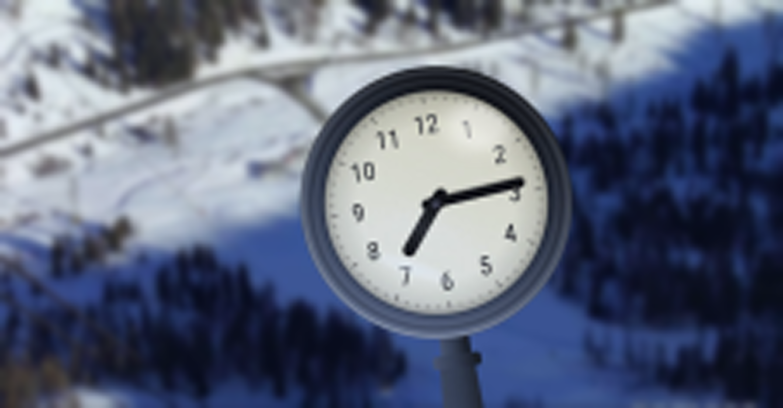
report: 7,14
